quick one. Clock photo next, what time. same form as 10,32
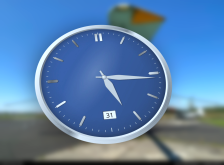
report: 5,16
